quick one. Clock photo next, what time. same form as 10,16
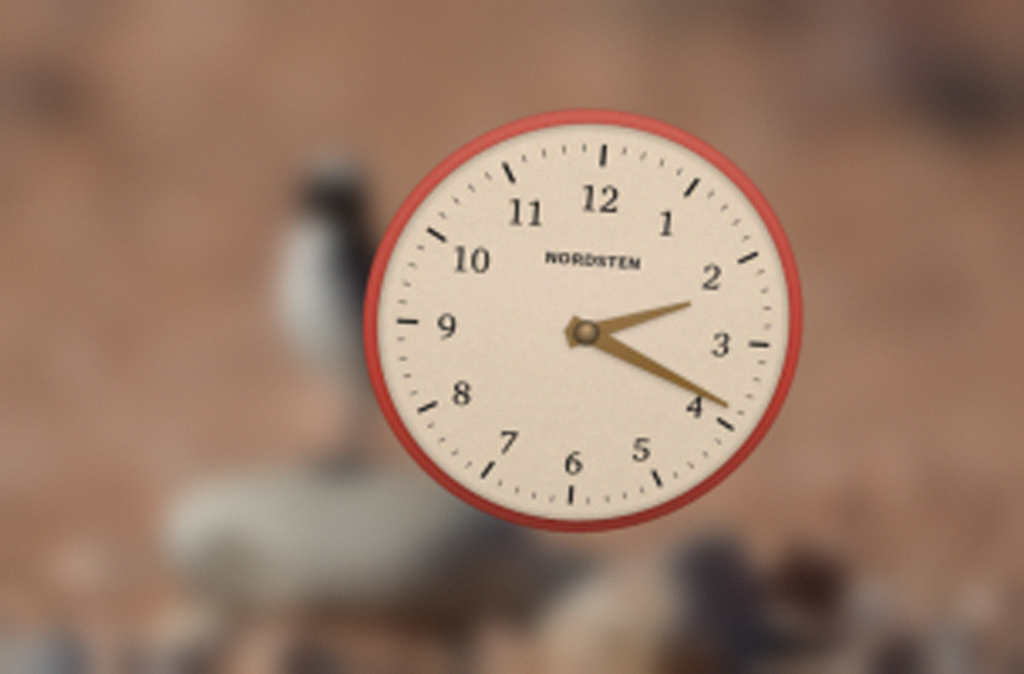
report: 2,19
